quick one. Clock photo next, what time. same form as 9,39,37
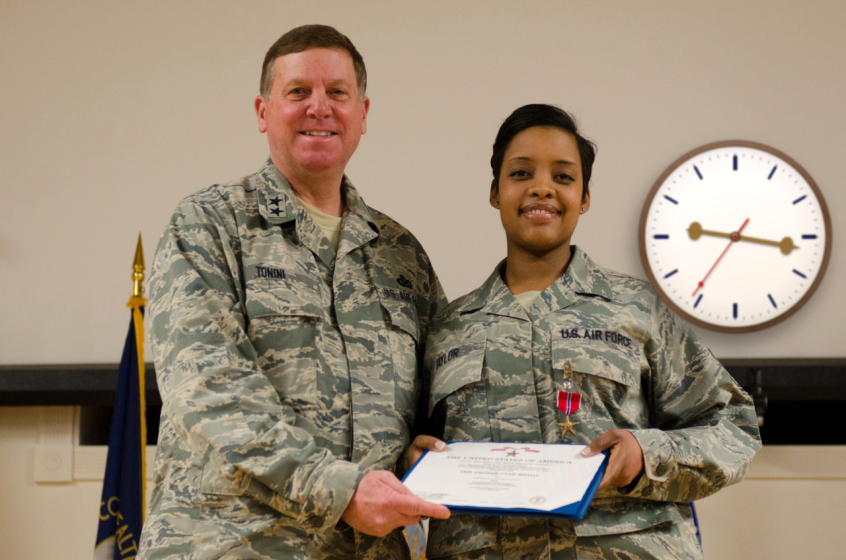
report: 9,16,36
